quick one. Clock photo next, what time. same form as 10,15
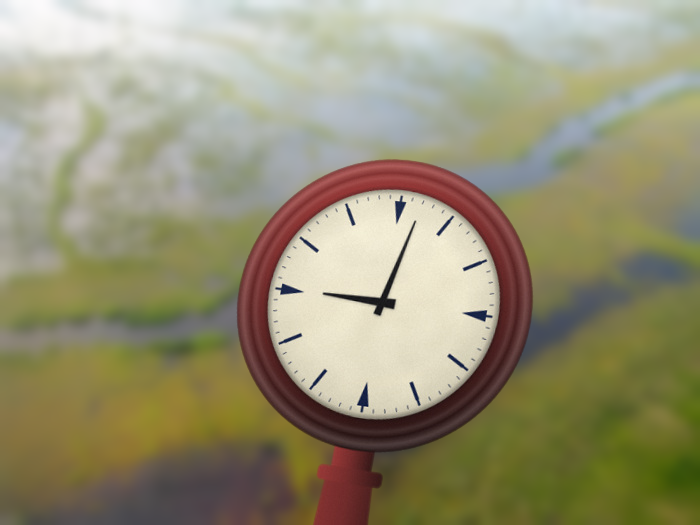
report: 9,02
